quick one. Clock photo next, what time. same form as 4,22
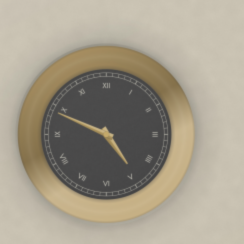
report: 4,49
